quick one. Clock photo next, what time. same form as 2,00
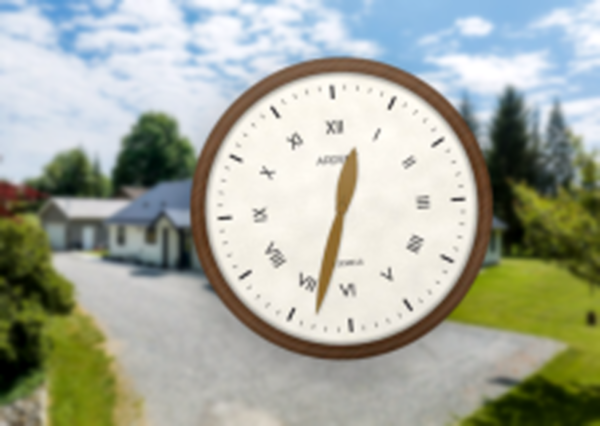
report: 12,33
